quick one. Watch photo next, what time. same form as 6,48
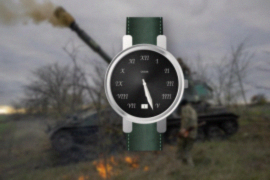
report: 5,27
